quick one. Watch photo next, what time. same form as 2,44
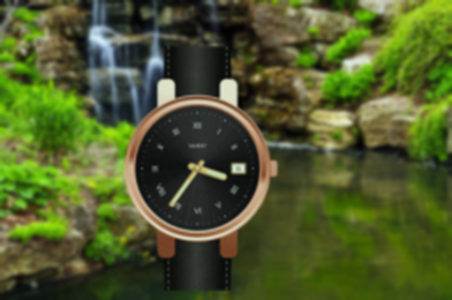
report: 3,36
